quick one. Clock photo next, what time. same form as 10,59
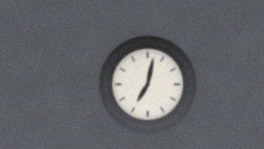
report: 7,02
